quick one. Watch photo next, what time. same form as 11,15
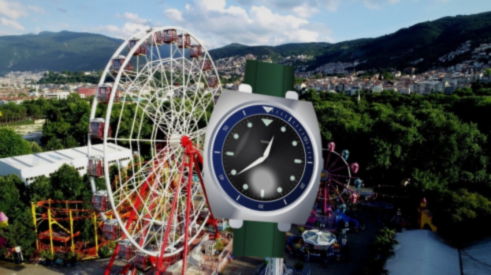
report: 12,39
